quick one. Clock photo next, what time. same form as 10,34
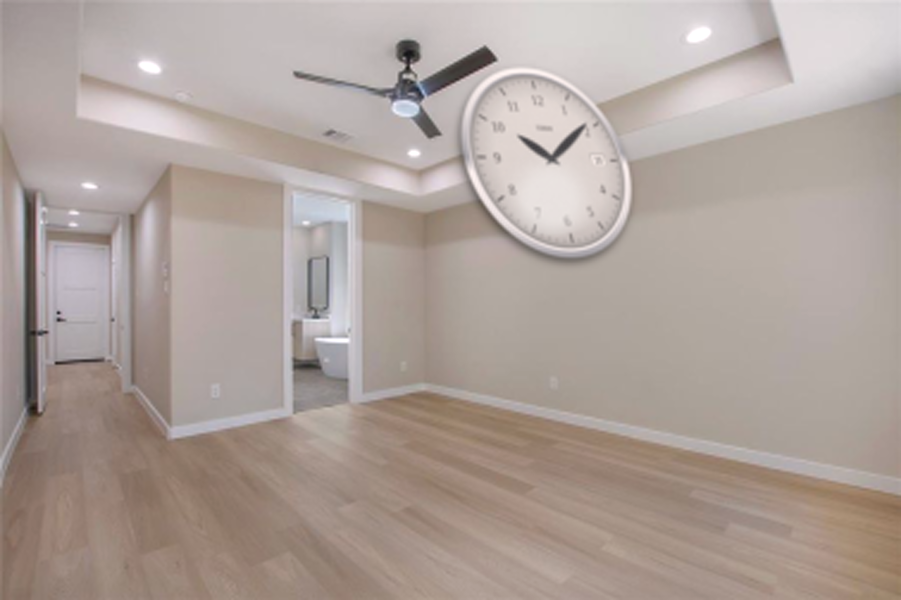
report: 10,09
